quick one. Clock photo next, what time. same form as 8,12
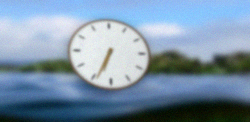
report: 6,34
